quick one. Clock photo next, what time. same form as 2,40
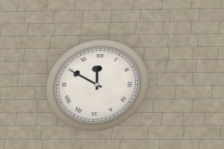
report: 11,50
